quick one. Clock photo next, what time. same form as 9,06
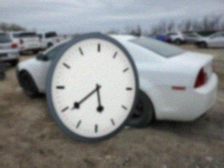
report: 5,39
